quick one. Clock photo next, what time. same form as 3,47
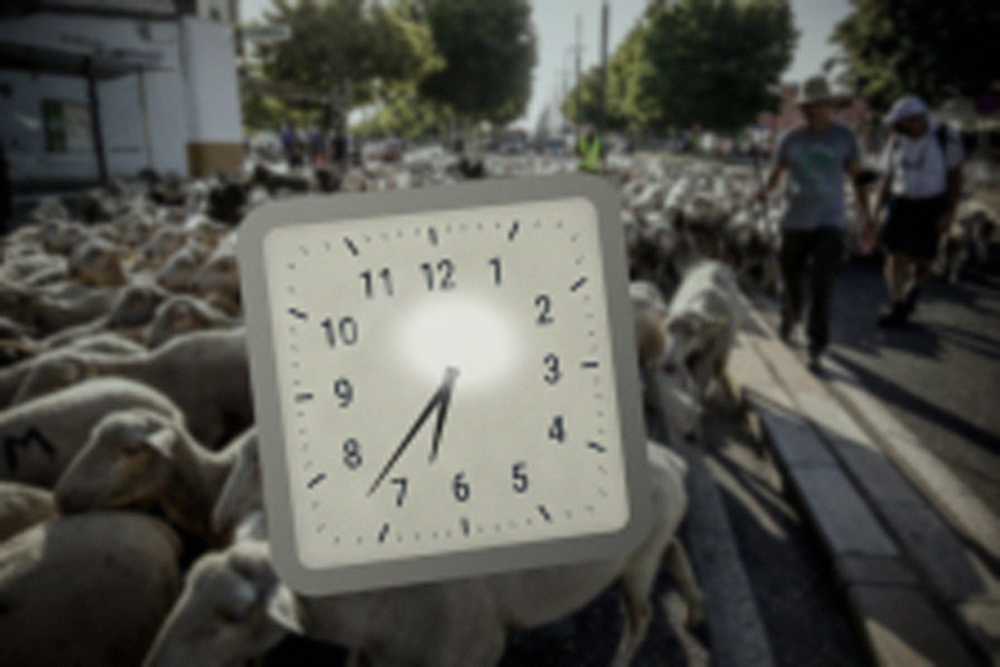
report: 6,37
